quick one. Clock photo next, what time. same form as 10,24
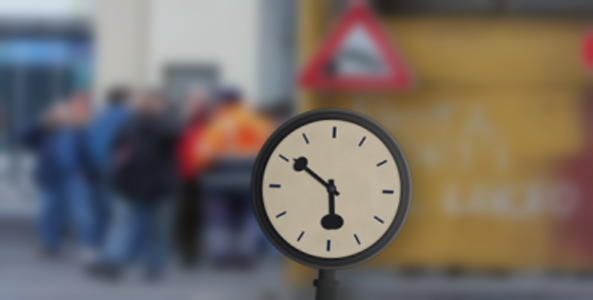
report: 5,51
